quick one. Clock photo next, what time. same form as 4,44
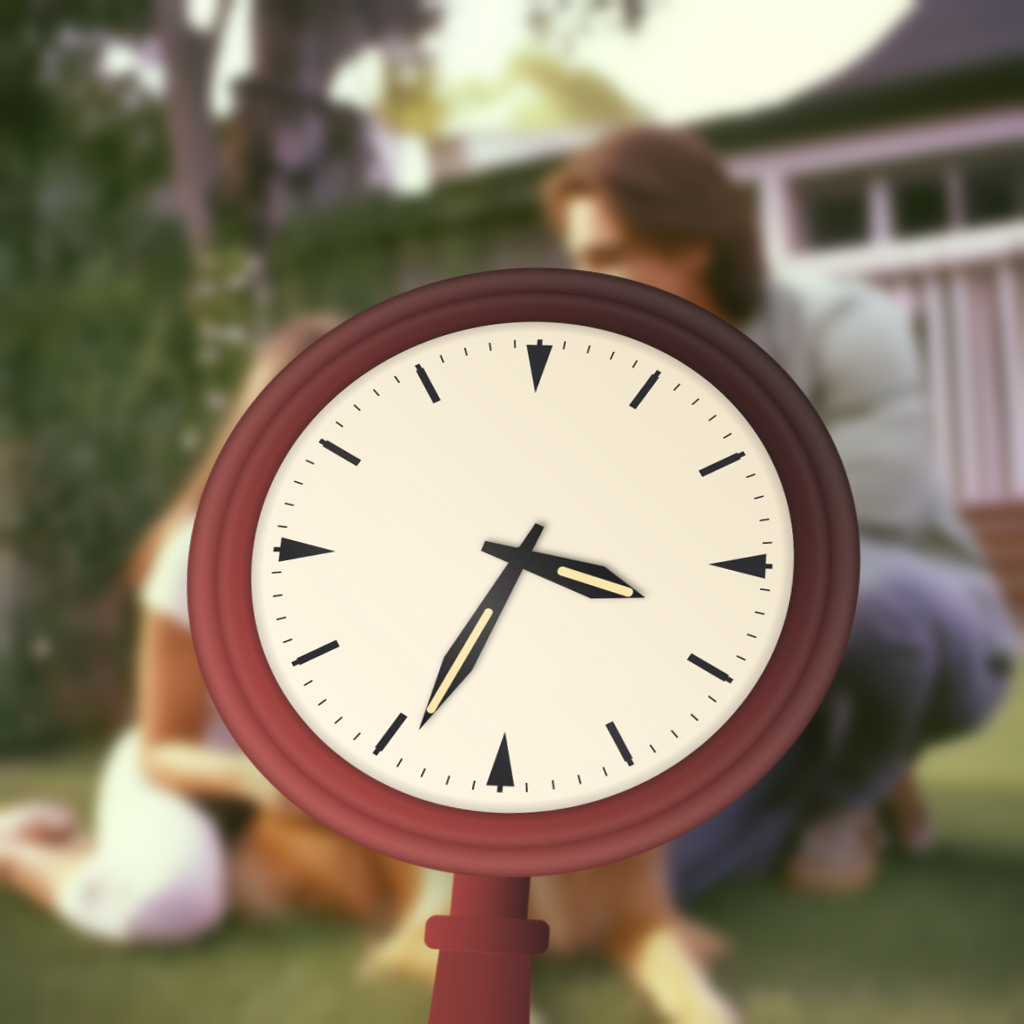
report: 3,34
